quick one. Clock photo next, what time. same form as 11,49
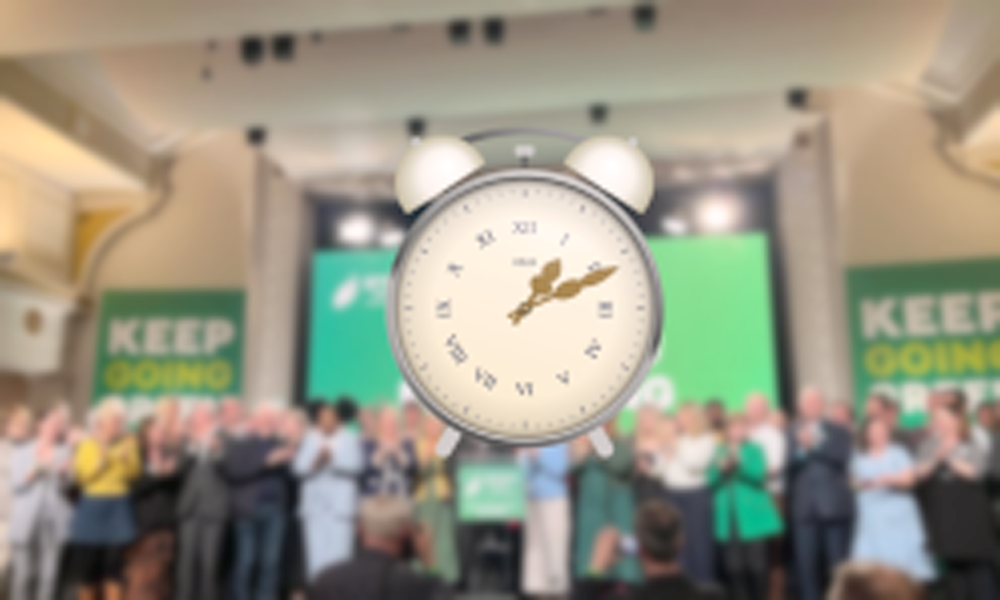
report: 1,11
